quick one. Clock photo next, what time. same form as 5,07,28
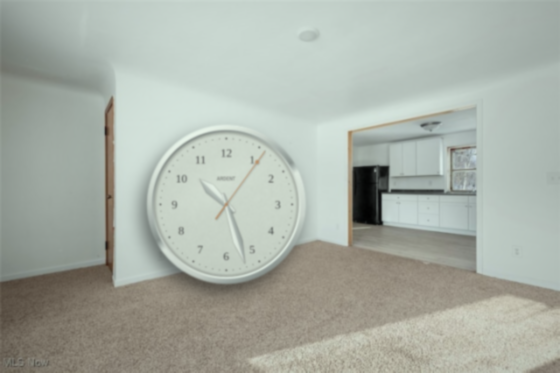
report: 10,27,06
